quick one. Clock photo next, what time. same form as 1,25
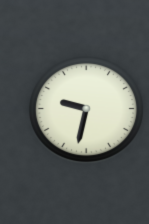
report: 9,32
